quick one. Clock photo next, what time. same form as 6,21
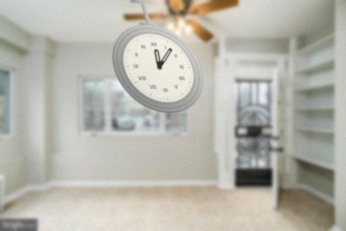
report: 12,07
